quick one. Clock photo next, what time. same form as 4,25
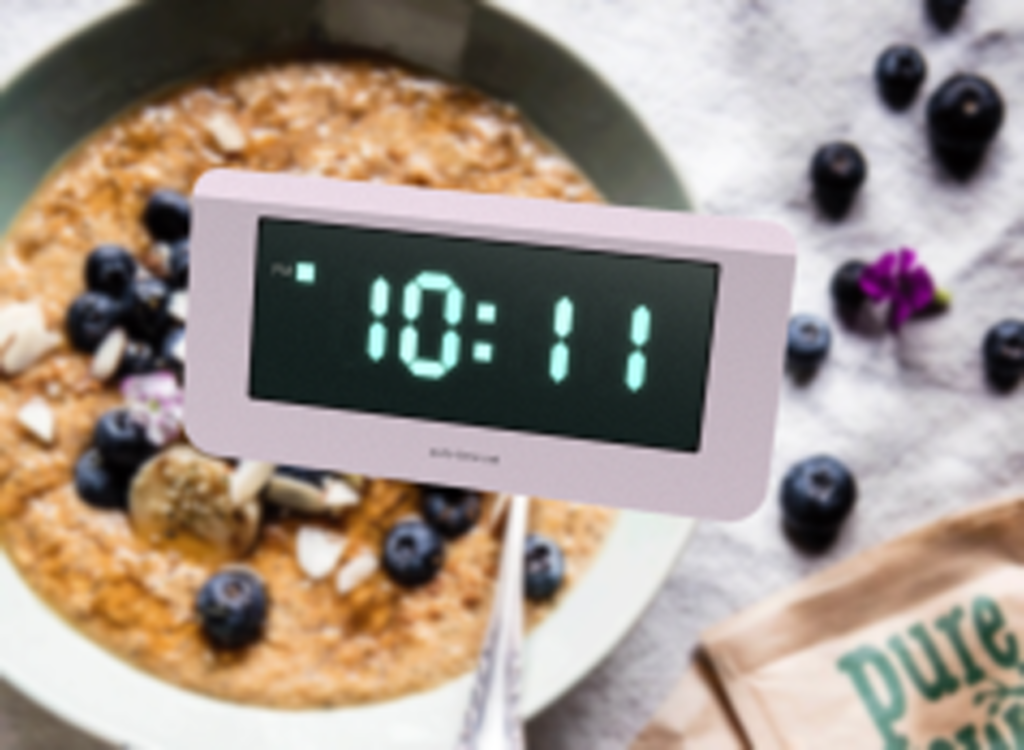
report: 10,11
